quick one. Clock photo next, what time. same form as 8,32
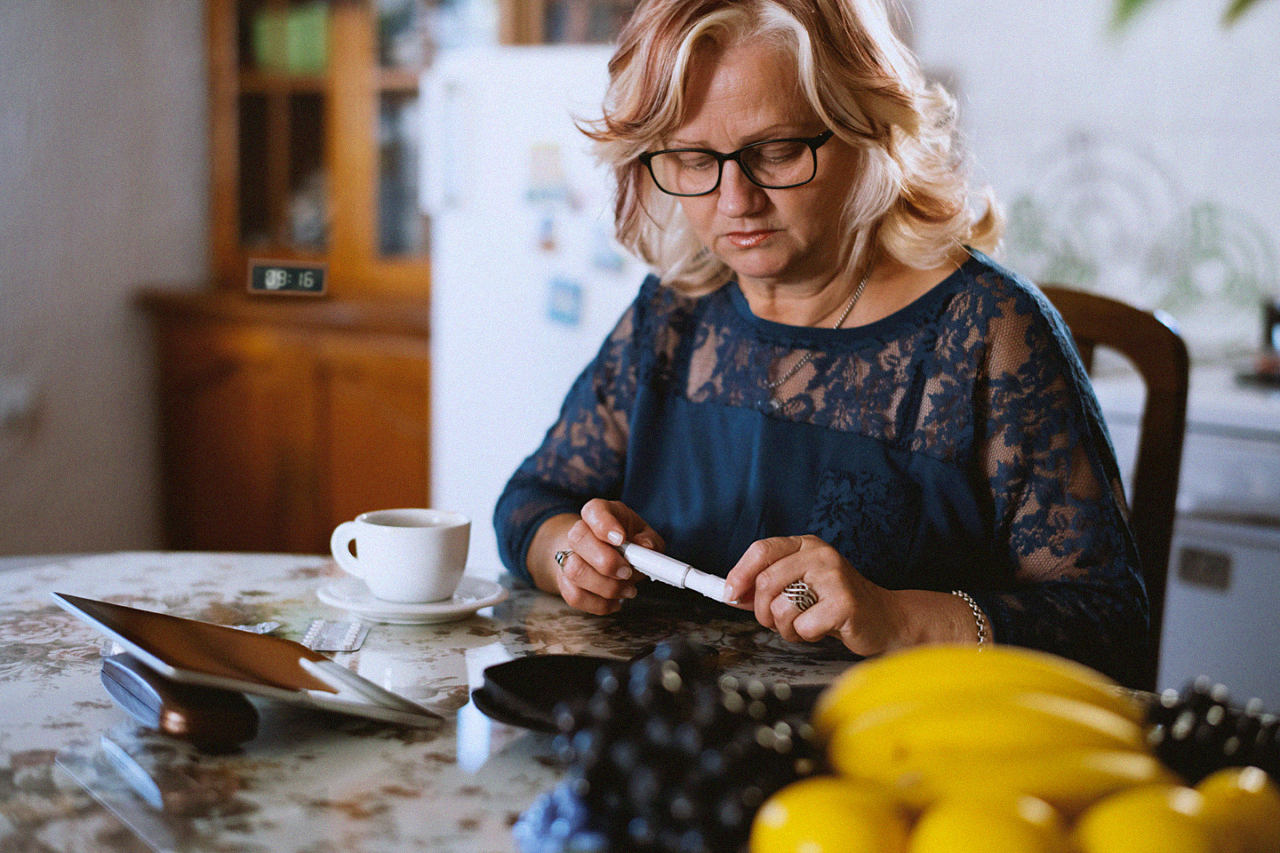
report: 9,16
